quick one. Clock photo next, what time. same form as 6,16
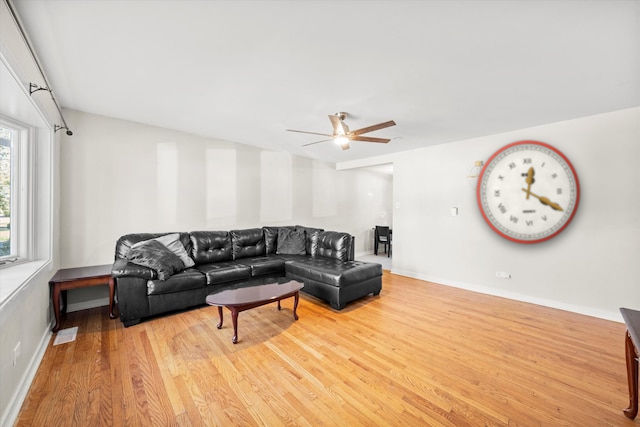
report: 12,20
